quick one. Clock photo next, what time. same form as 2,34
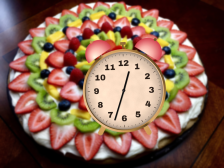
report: 12,33
